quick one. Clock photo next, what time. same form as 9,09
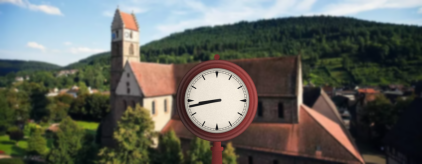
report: 8,43
